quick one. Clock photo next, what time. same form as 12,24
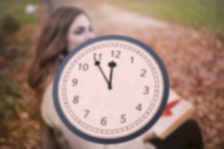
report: 11,54
